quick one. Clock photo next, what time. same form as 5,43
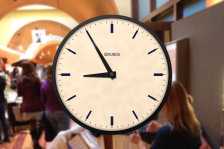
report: 8,55
